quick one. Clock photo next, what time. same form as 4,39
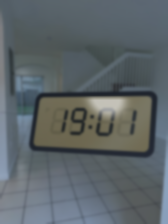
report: 19,01
